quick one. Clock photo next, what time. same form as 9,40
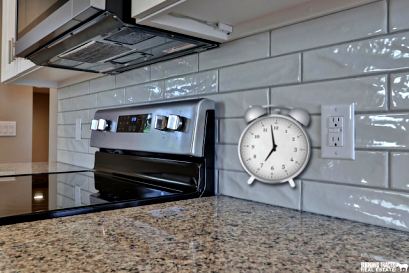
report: 6,58
